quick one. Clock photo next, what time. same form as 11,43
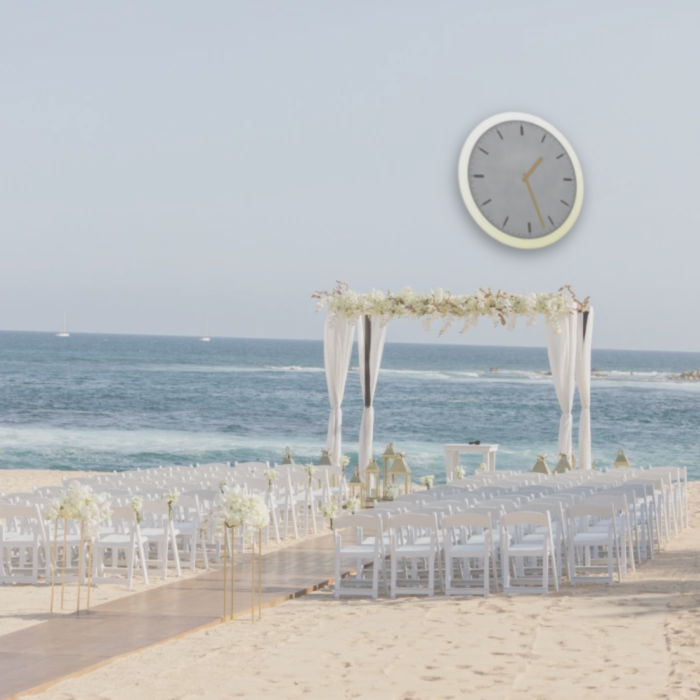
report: 1,27
